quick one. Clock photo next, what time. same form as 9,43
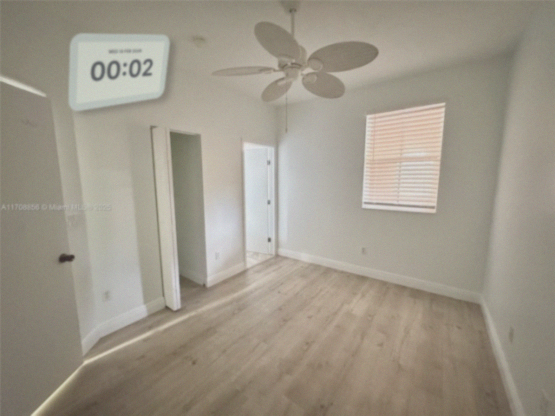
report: 0,02
